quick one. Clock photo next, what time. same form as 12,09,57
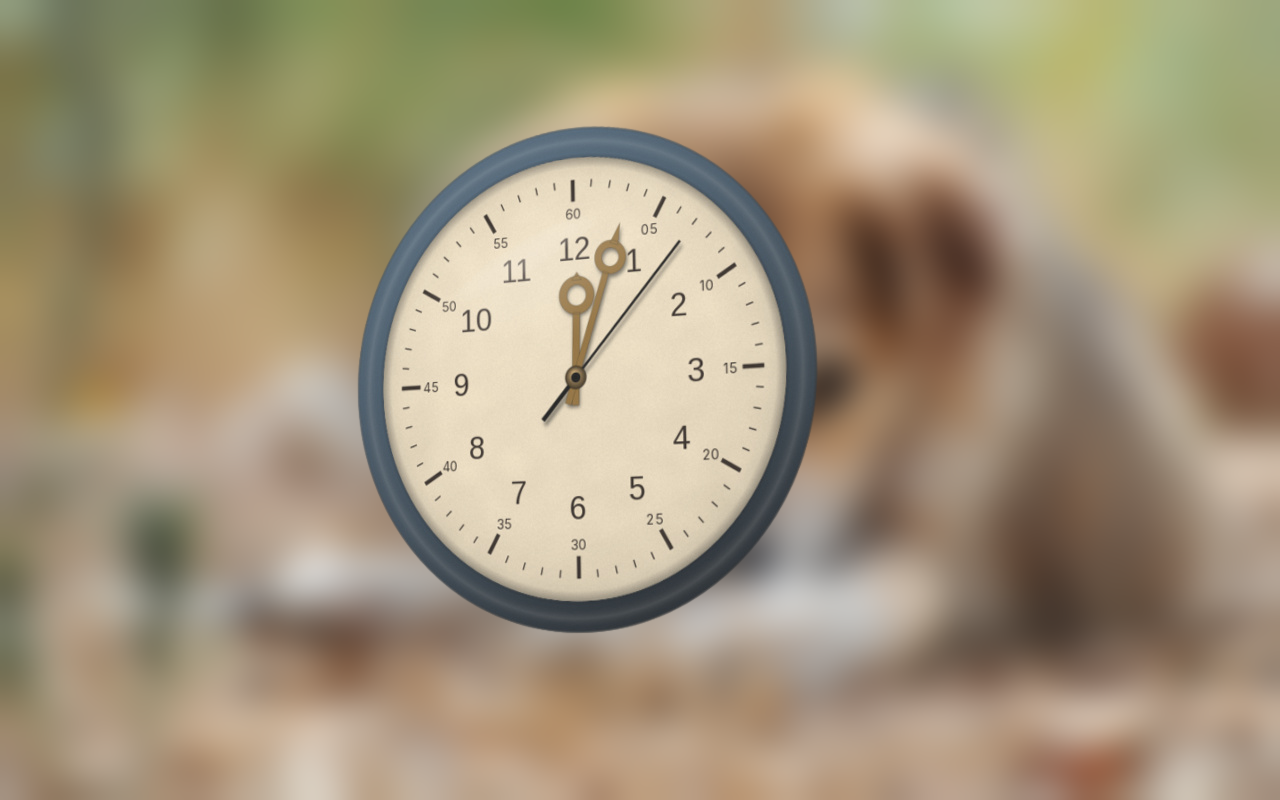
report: 12,03,07
